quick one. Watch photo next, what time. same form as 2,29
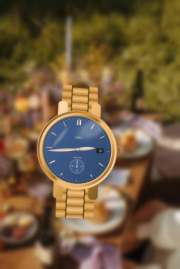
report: 2,44
